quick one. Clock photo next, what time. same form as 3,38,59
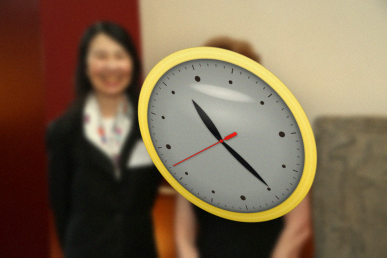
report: 11,24,42
